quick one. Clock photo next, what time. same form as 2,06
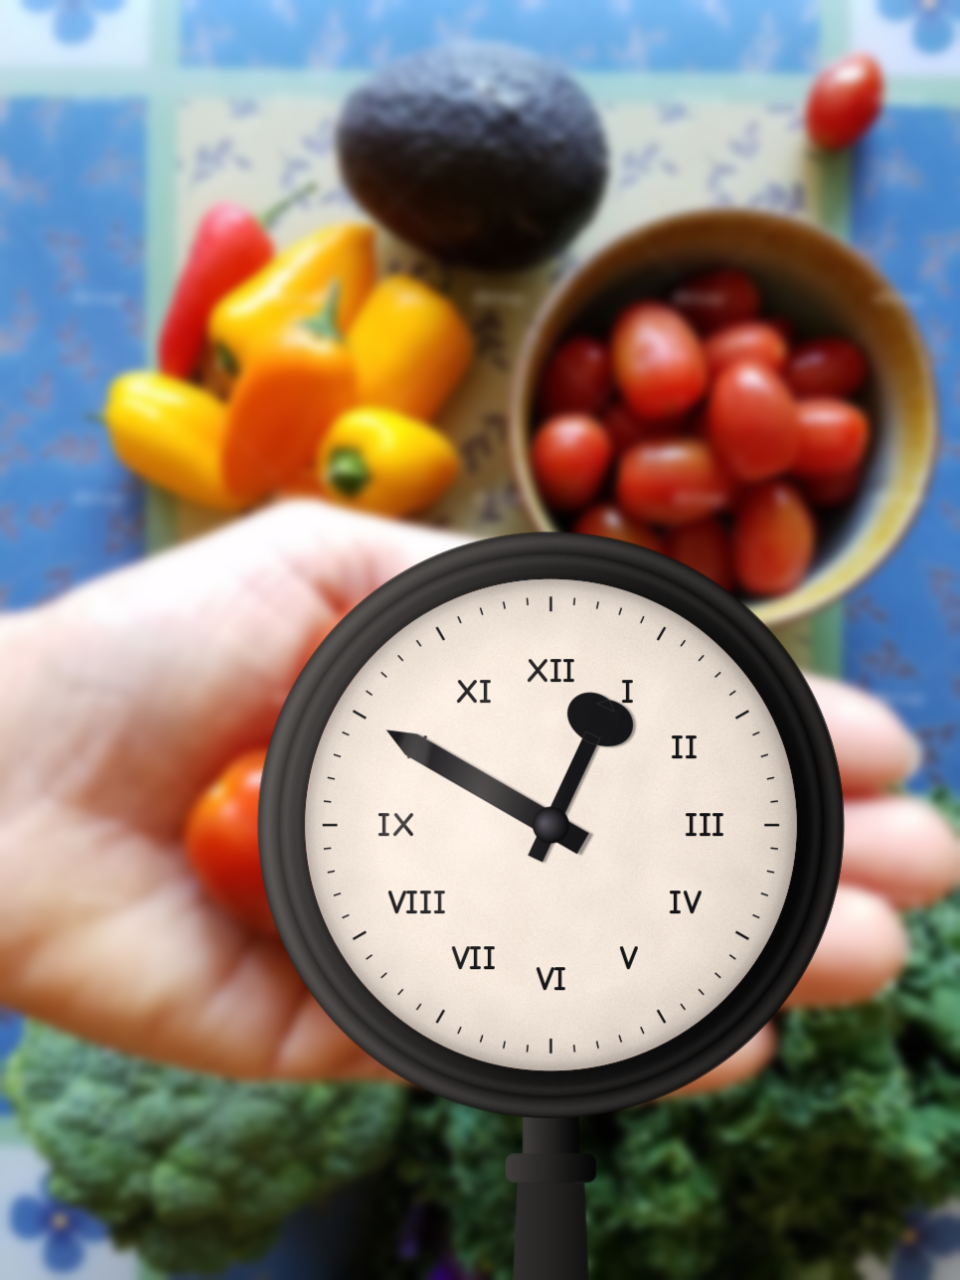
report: 12,50
